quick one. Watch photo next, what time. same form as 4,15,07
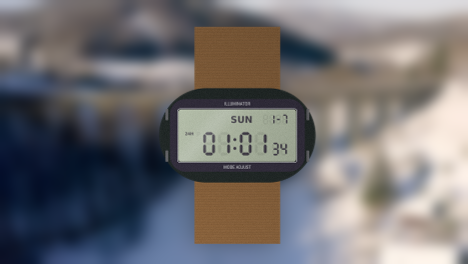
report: 1,01,34
